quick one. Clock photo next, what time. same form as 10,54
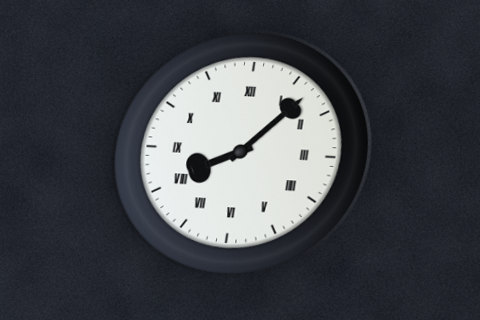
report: 8,07
